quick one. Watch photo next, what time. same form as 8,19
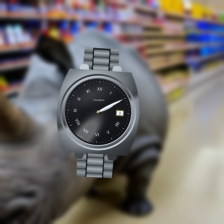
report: 2,10
